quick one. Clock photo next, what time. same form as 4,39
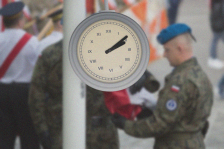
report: 2,09
